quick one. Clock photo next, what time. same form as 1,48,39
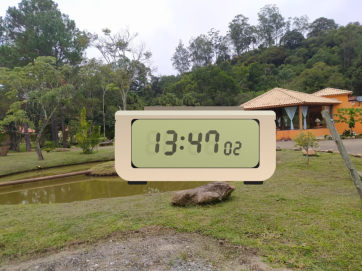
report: 13,47,02
